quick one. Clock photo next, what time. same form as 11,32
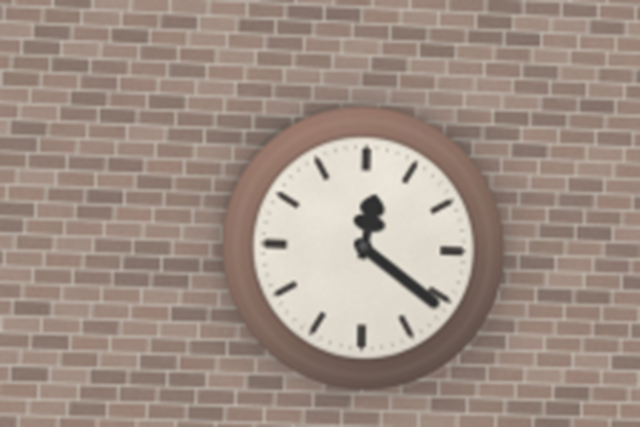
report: 12,21
